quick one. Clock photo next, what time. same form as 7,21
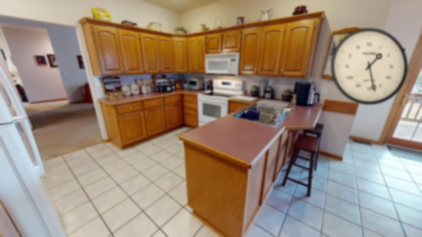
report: 1,28
